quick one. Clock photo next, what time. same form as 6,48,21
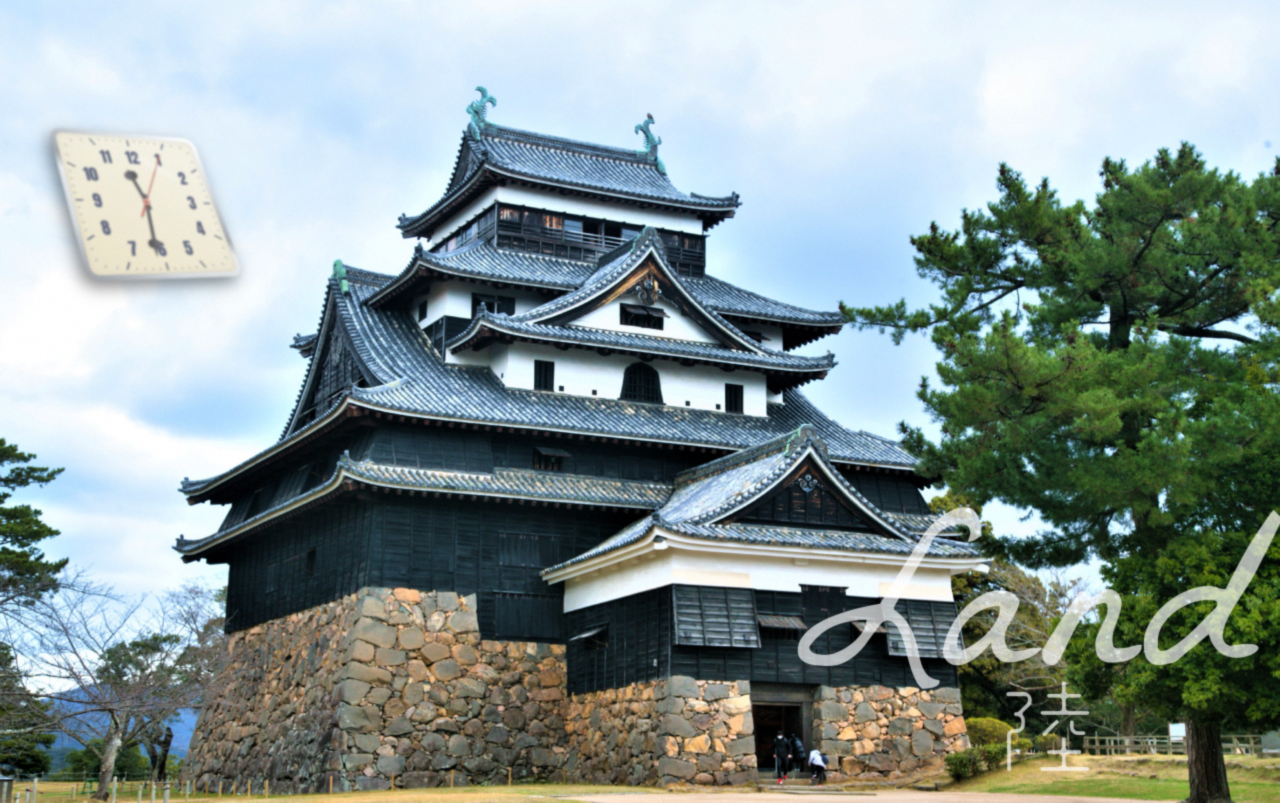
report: 11,31,05
